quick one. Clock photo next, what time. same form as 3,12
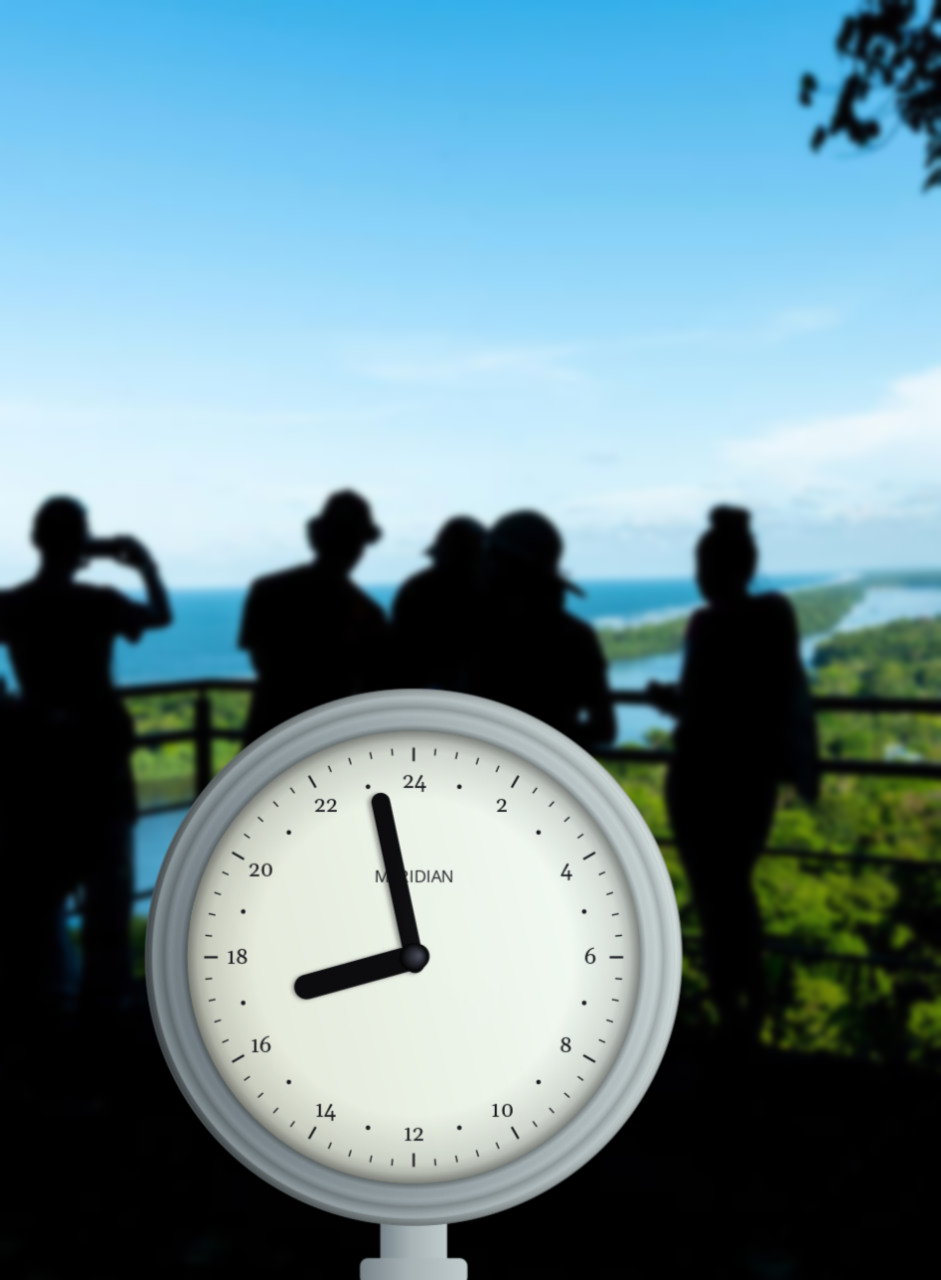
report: 16,58
